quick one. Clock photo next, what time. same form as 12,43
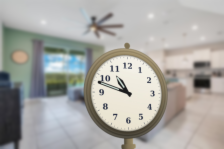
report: 10,48
